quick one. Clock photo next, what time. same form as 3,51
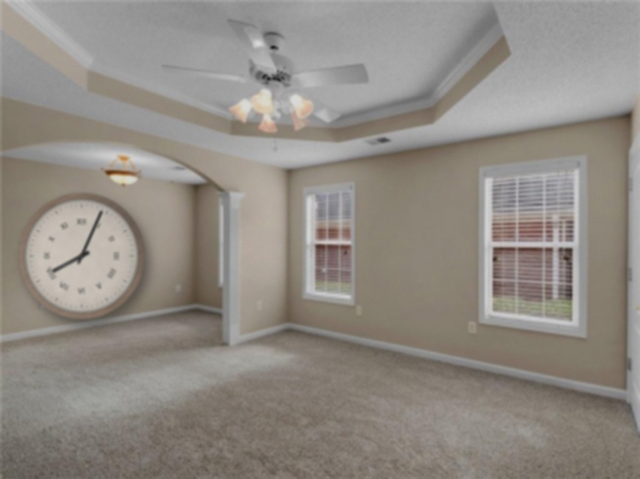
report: 8,04
